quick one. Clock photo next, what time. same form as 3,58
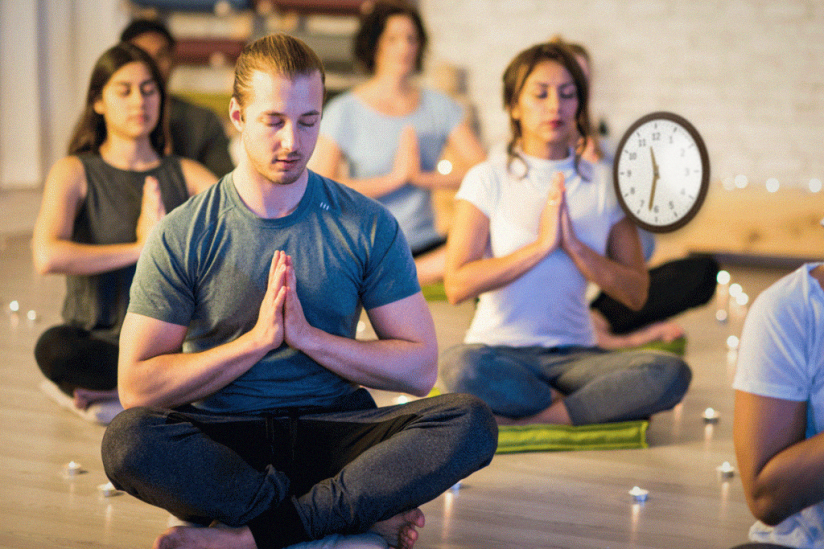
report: 11,32
